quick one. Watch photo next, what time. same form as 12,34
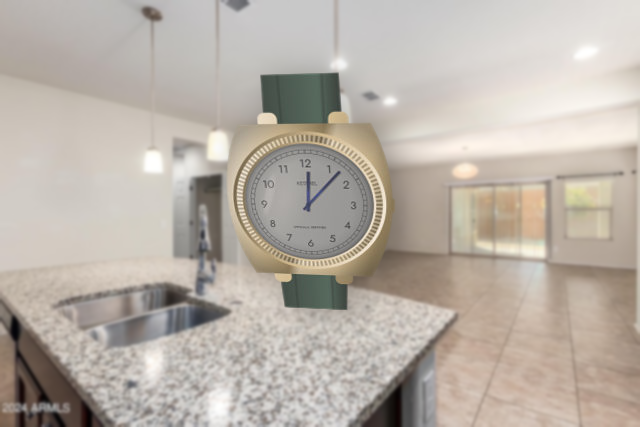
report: 12,07
